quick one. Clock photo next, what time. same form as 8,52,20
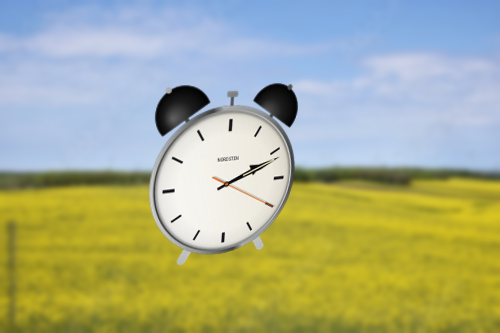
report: 2,11,20
